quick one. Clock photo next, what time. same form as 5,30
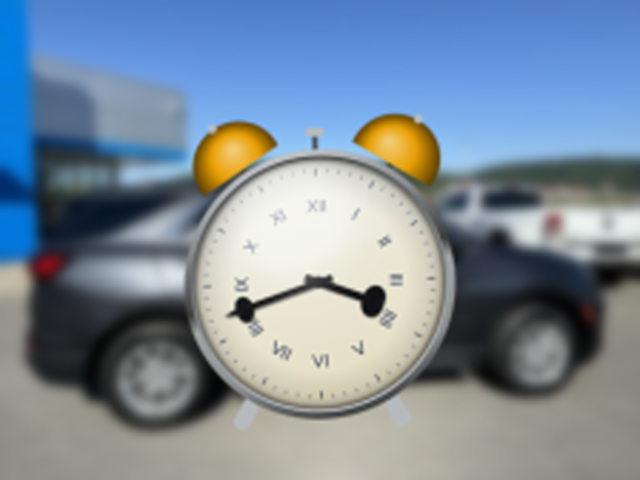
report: 3,42
